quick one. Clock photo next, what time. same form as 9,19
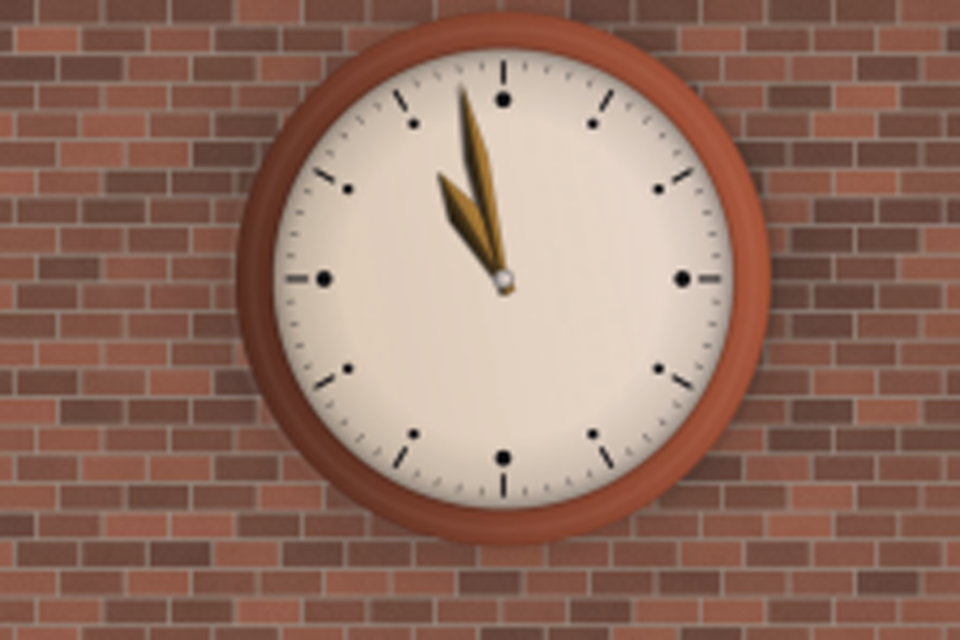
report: 10,58
